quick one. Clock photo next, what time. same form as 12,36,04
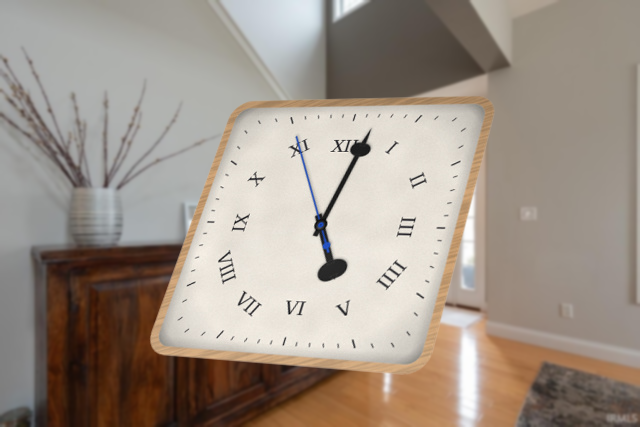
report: 5,01,55
